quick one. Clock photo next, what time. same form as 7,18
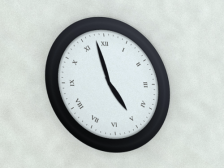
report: 4,58
